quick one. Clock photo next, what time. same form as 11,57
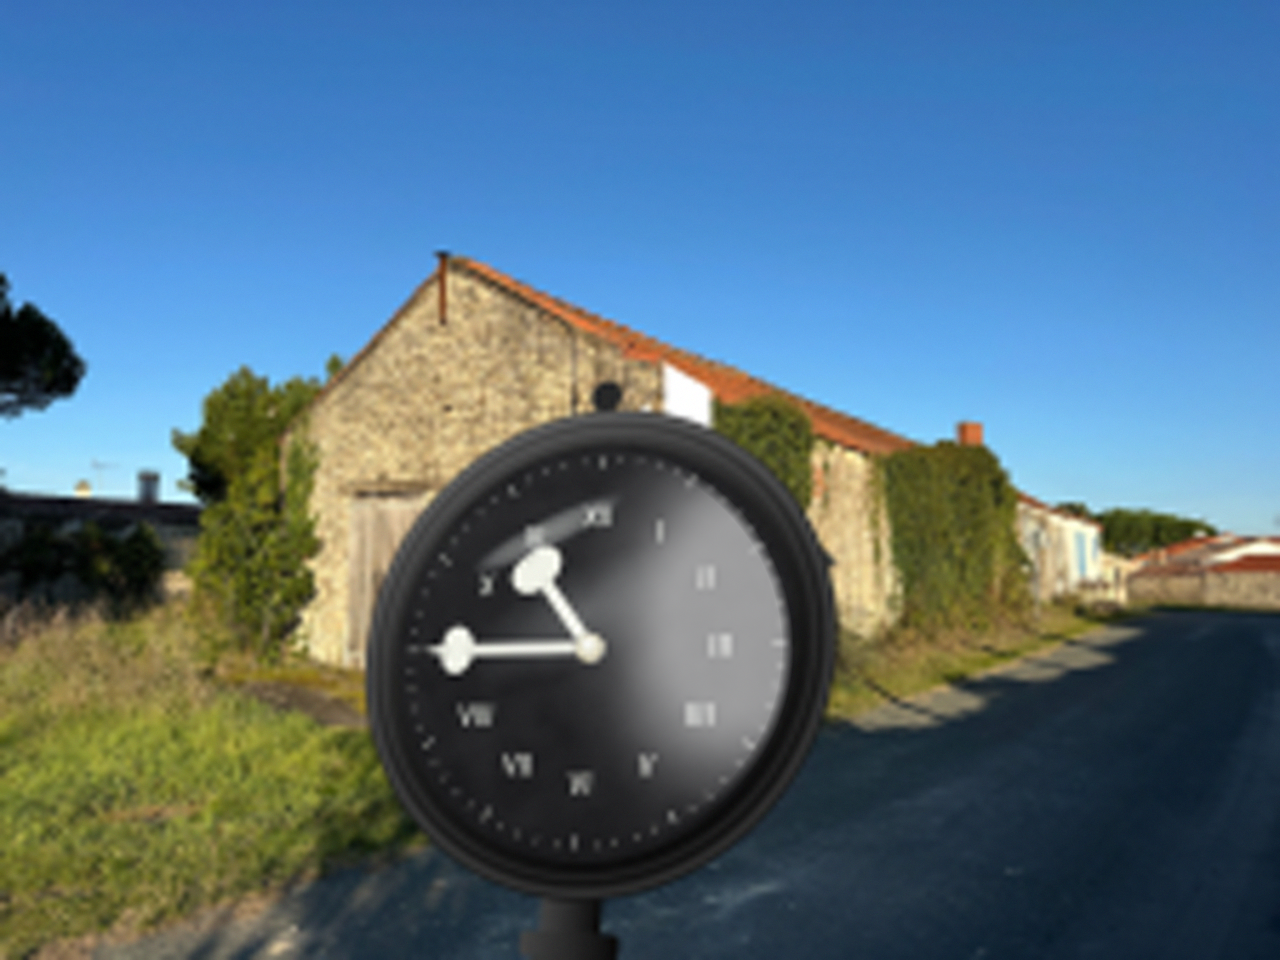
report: 10,45
